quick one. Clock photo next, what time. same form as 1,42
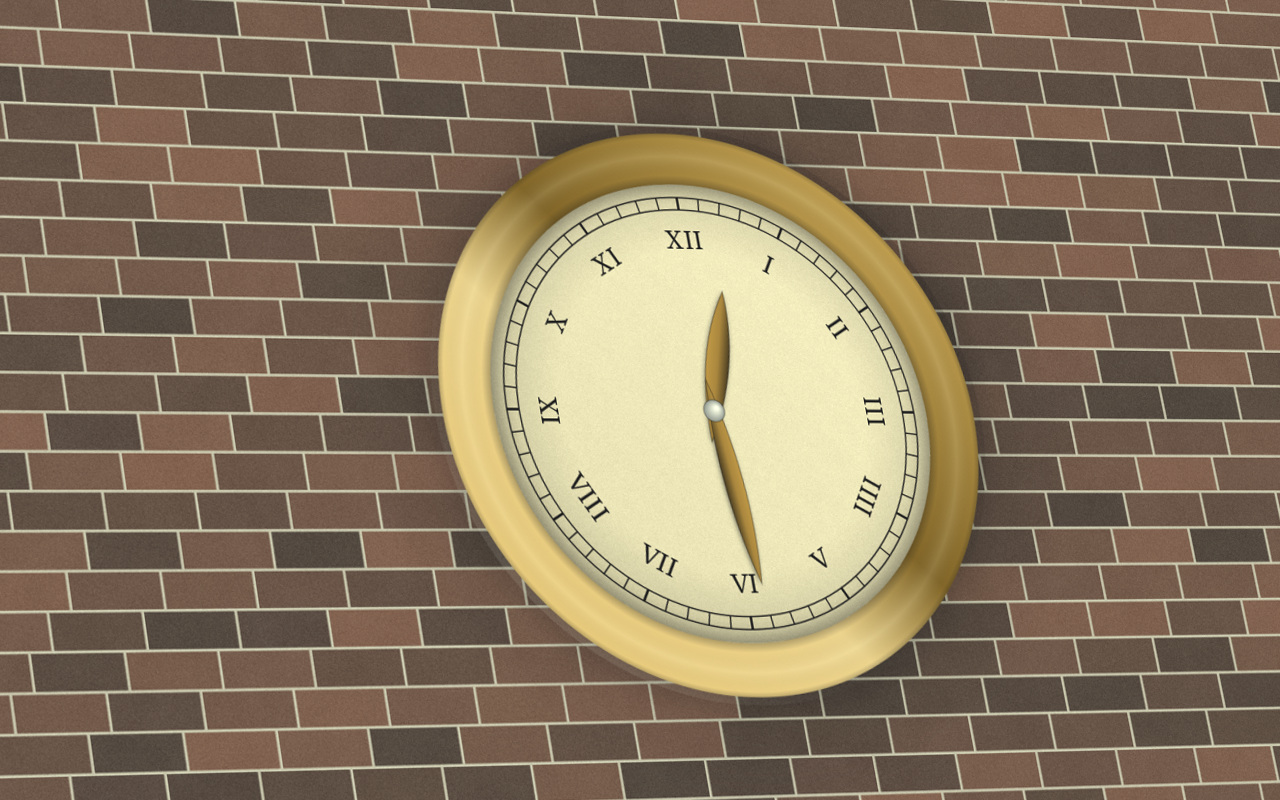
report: 12,29
